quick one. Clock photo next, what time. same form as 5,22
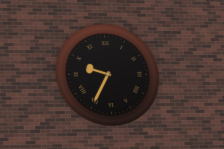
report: 9,35
